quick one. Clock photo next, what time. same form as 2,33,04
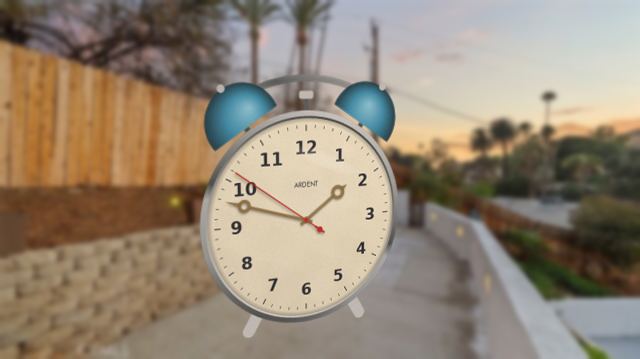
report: 1,47,51
